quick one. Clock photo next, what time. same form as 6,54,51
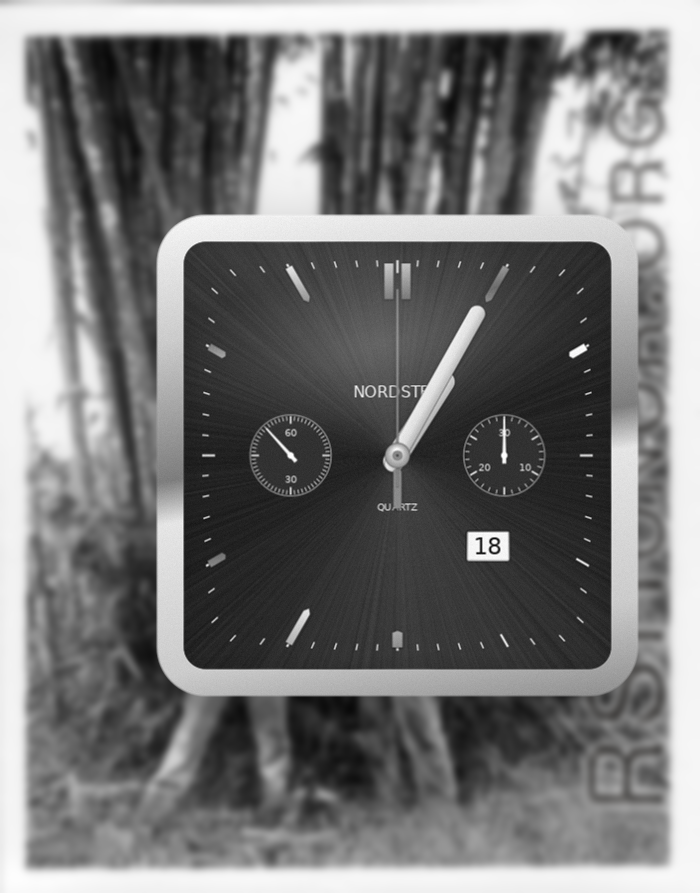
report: 1,04,53
